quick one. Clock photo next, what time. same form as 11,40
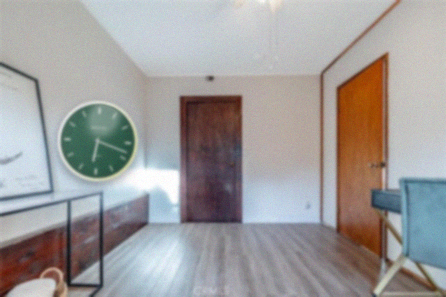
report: 6,18
